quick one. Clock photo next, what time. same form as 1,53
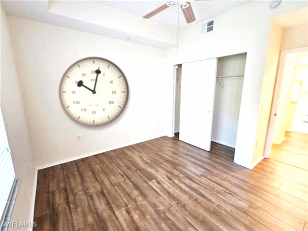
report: 10,02
